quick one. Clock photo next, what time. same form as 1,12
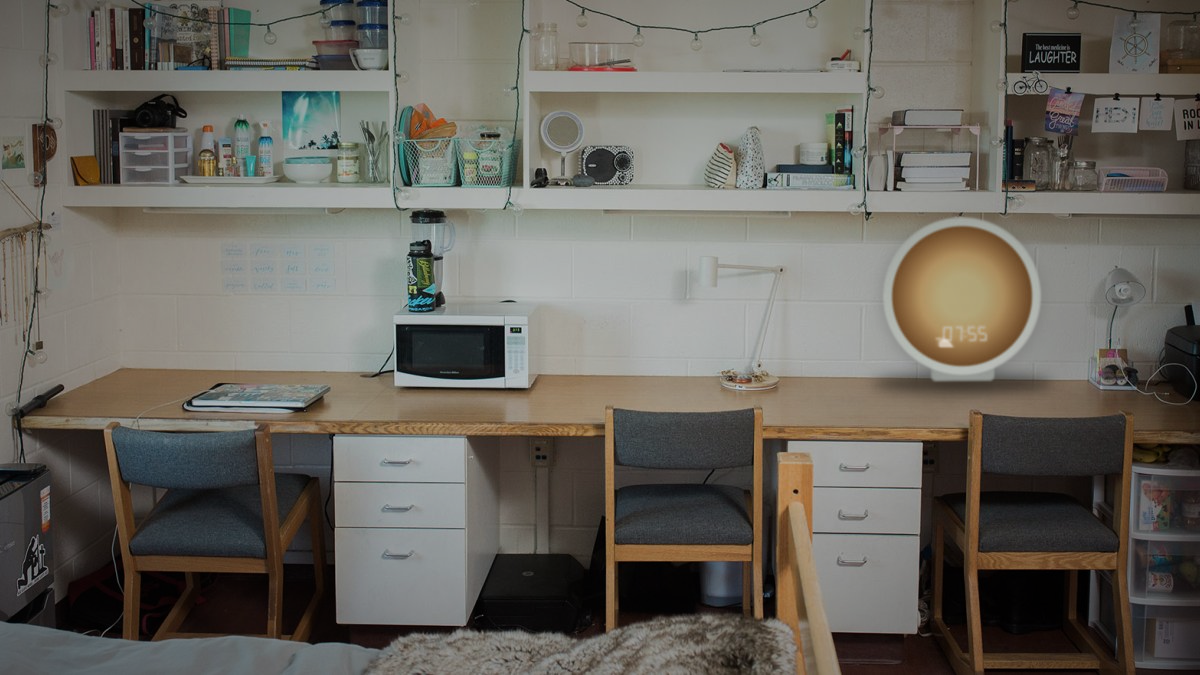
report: 7,55
